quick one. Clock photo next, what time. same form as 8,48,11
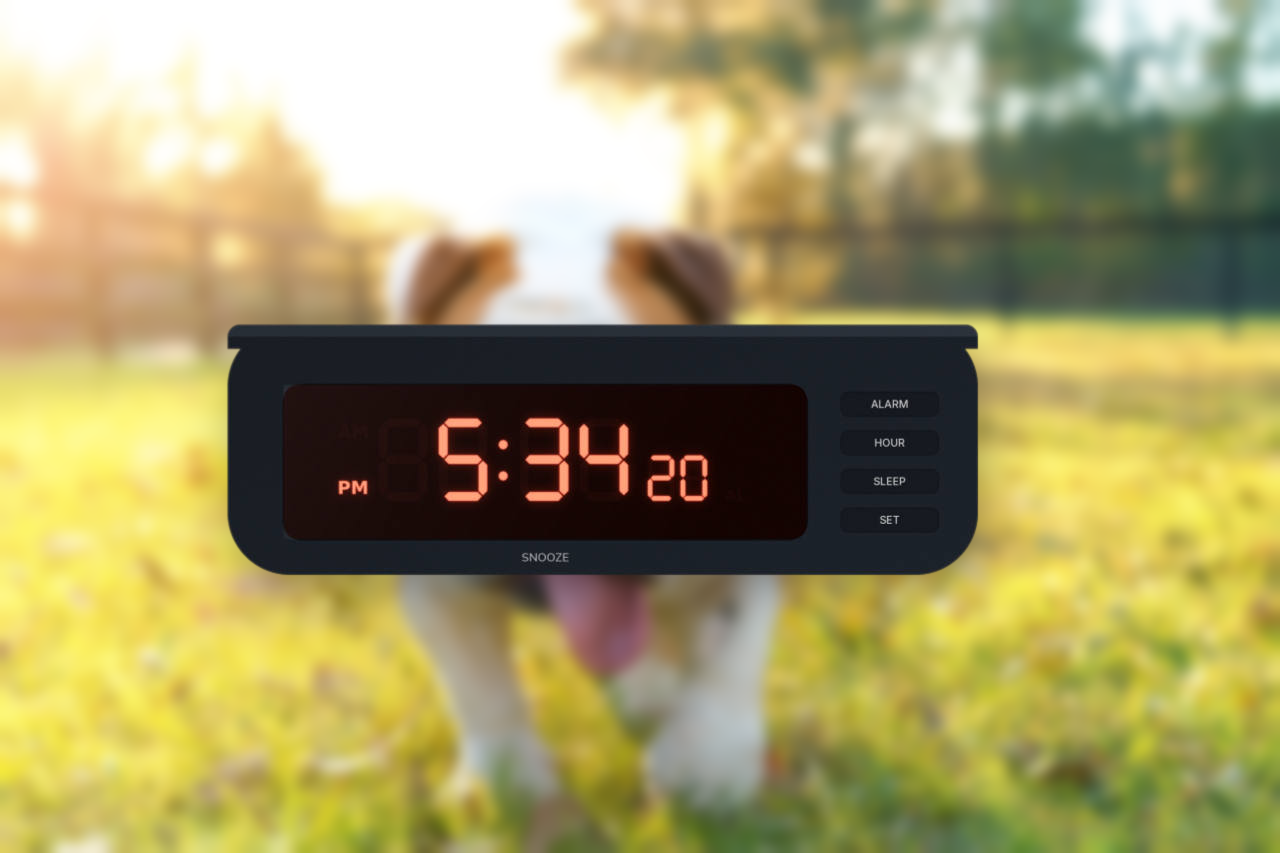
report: 5,34,20
